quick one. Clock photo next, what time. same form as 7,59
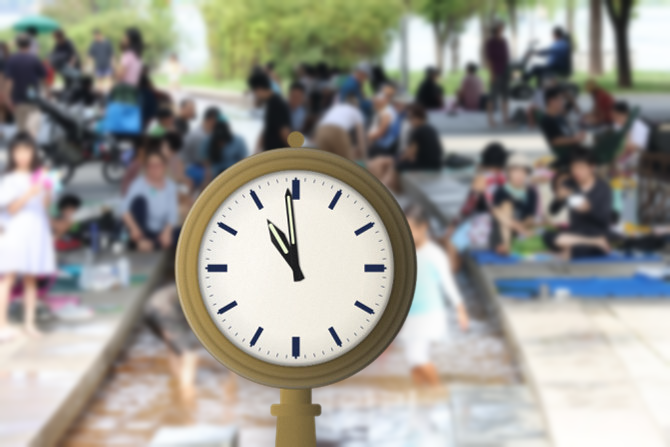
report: 10,59
